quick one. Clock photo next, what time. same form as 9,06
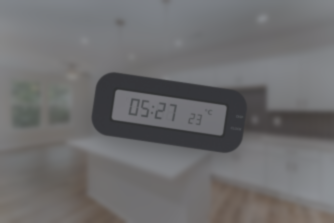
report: 5,27
